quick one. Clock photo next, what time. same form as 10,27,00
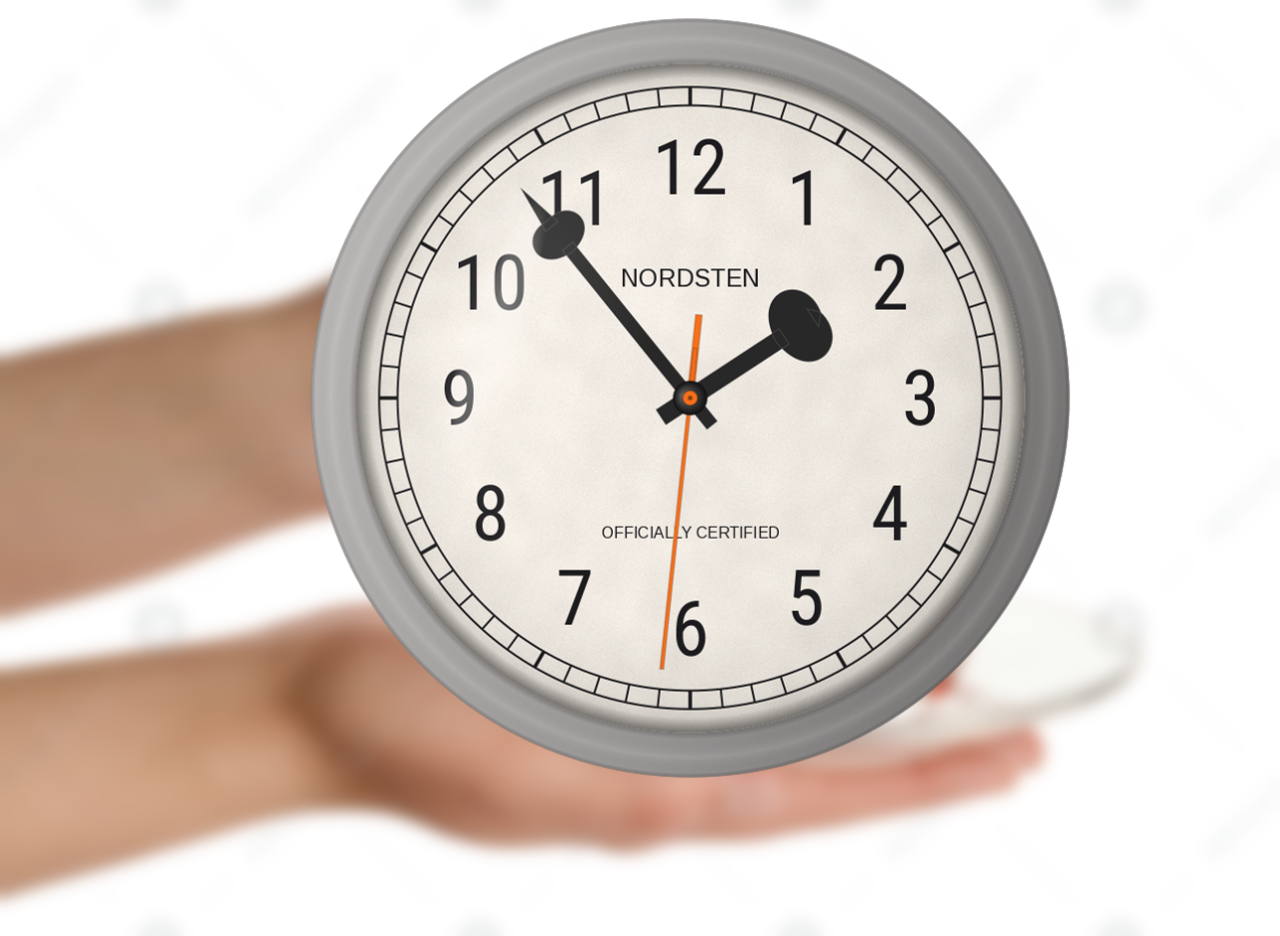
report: 1,53,31
